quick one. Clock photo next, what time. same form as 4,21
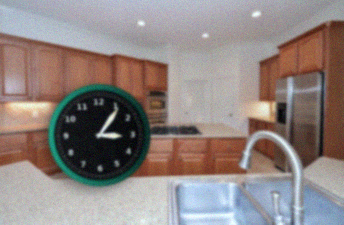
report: 3,06
